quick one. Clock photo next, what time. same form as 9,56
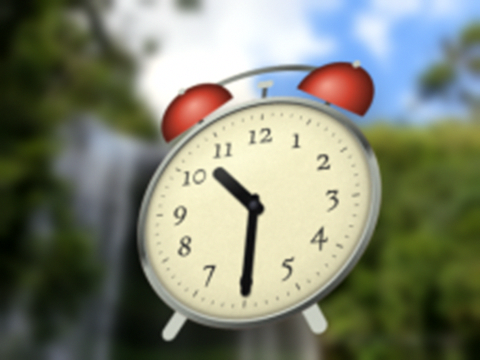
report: 10,30
